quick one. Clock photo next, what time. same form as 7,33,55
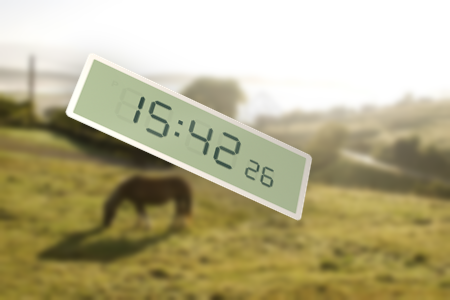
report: 15,42,26
